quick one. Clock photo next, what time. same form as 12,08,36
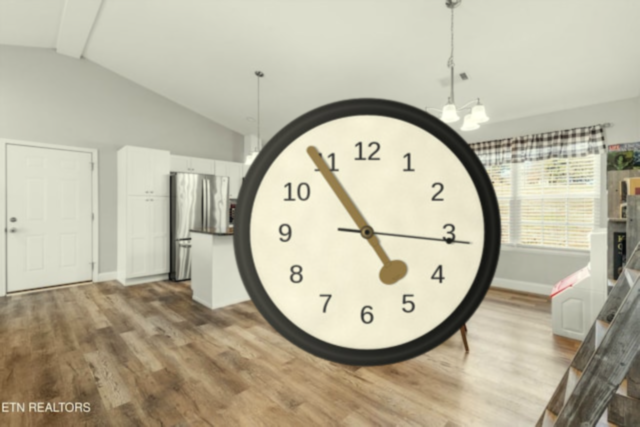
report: 4,54,16
